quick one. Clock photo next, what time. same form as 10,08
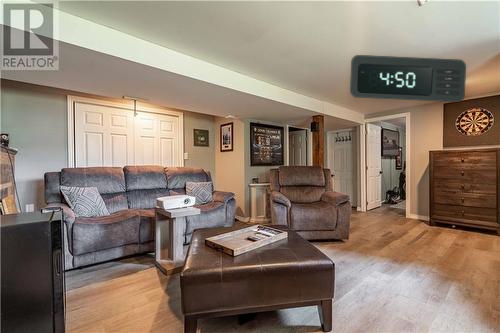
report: 4,50
